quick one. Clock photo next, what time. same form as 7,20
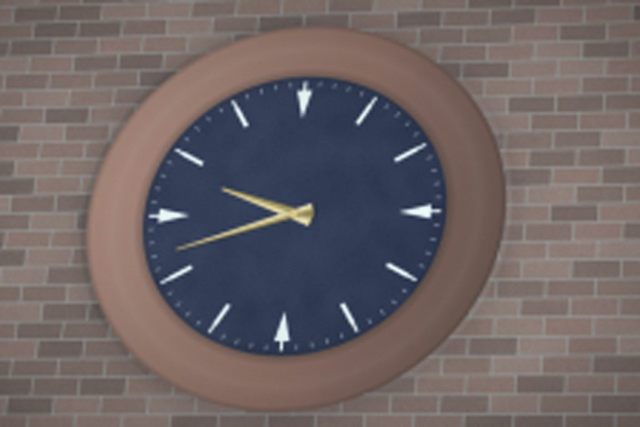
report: 9,42
